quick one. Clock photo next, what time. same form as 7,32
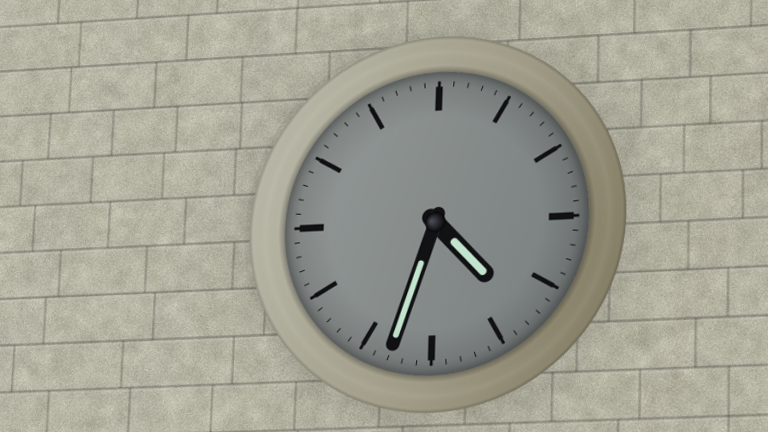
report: 4,33
